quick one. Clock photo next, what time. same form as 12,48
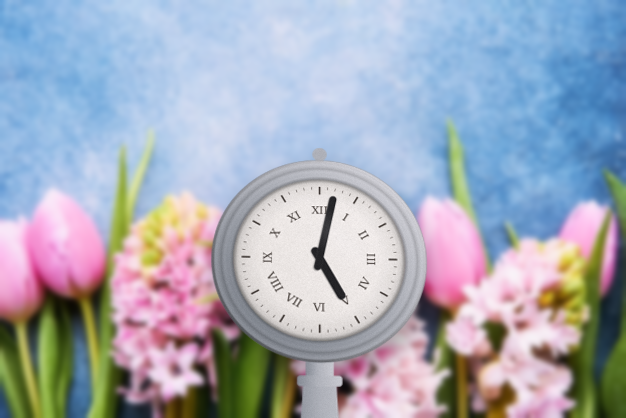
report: 5,02
